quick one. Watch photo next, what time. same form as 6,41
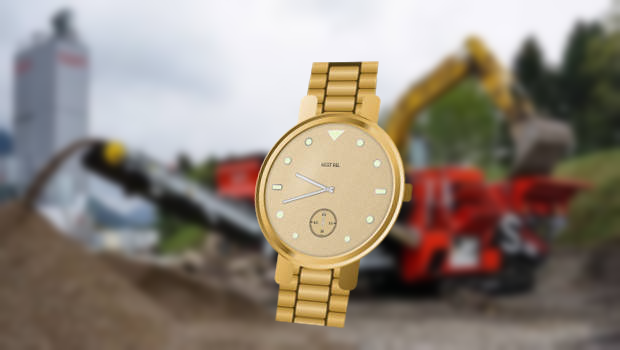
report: 9,42
